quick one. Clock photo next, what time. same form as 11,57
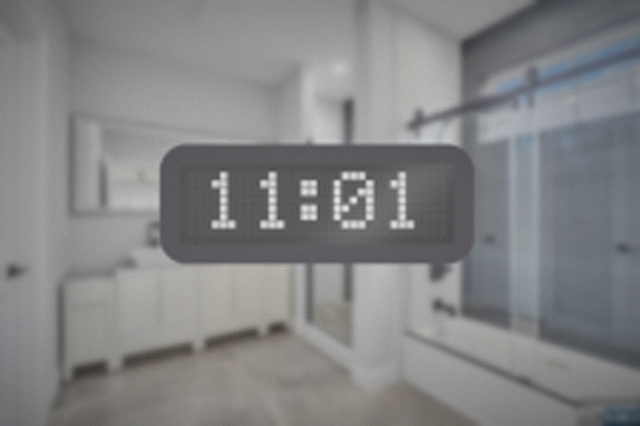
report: 11,01
